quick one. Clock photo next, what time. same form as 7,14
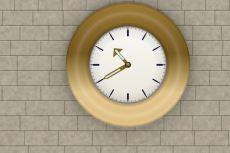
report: 10,40
